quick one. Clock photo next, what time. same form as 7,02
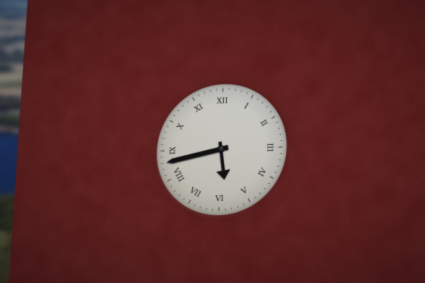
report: 5,43
